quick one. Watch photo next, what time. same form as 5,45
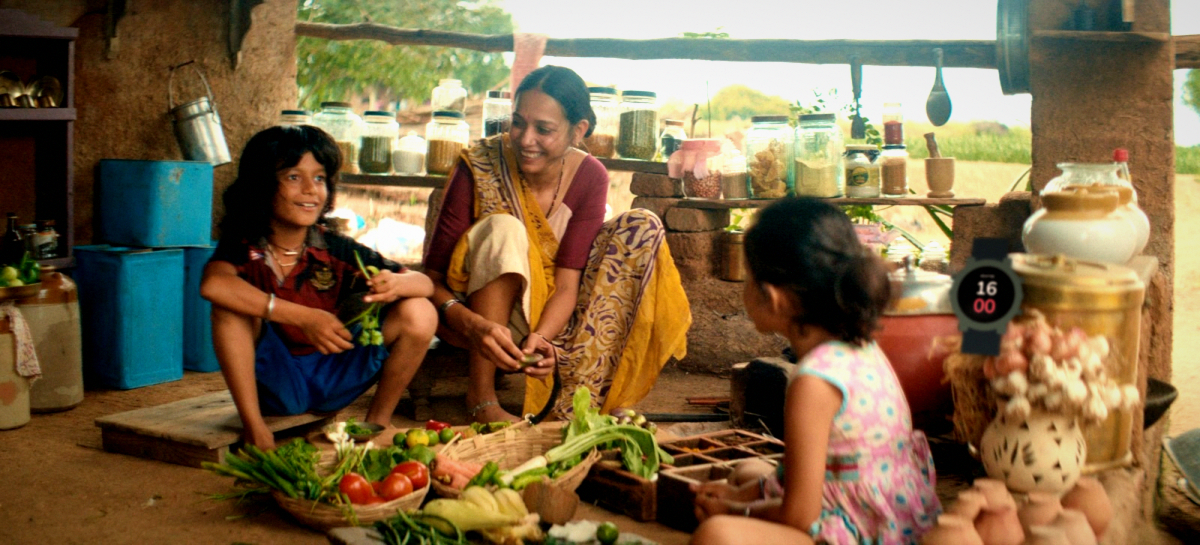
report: 16,00
